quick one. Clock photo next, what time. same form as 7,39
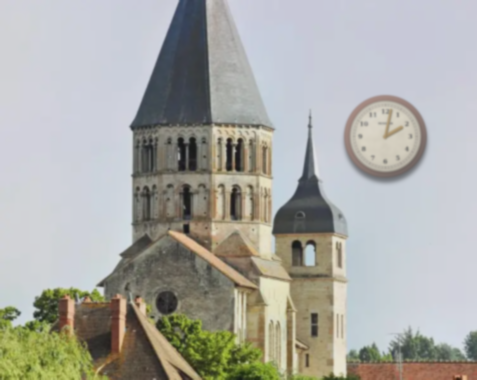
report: 2,02
